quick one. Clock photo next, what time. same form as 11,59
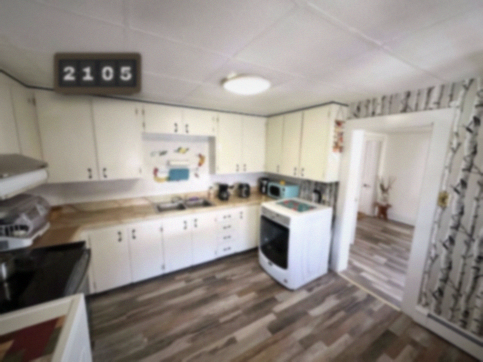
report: 21,05
